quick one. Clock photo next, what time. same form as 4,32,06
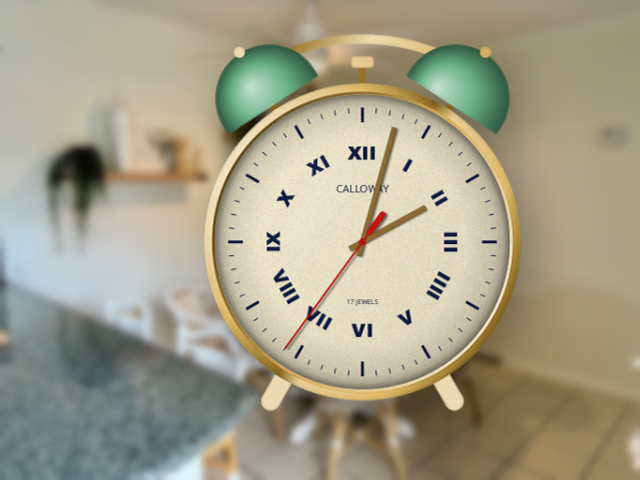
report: 2,02,36
